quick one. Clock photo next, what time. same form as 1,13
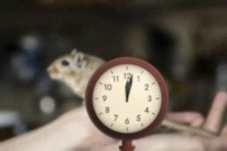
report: 12,02
